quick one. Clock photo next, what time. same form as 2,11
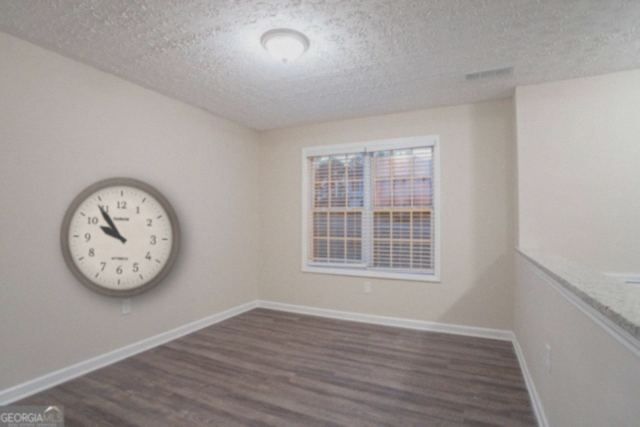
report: 9,54
